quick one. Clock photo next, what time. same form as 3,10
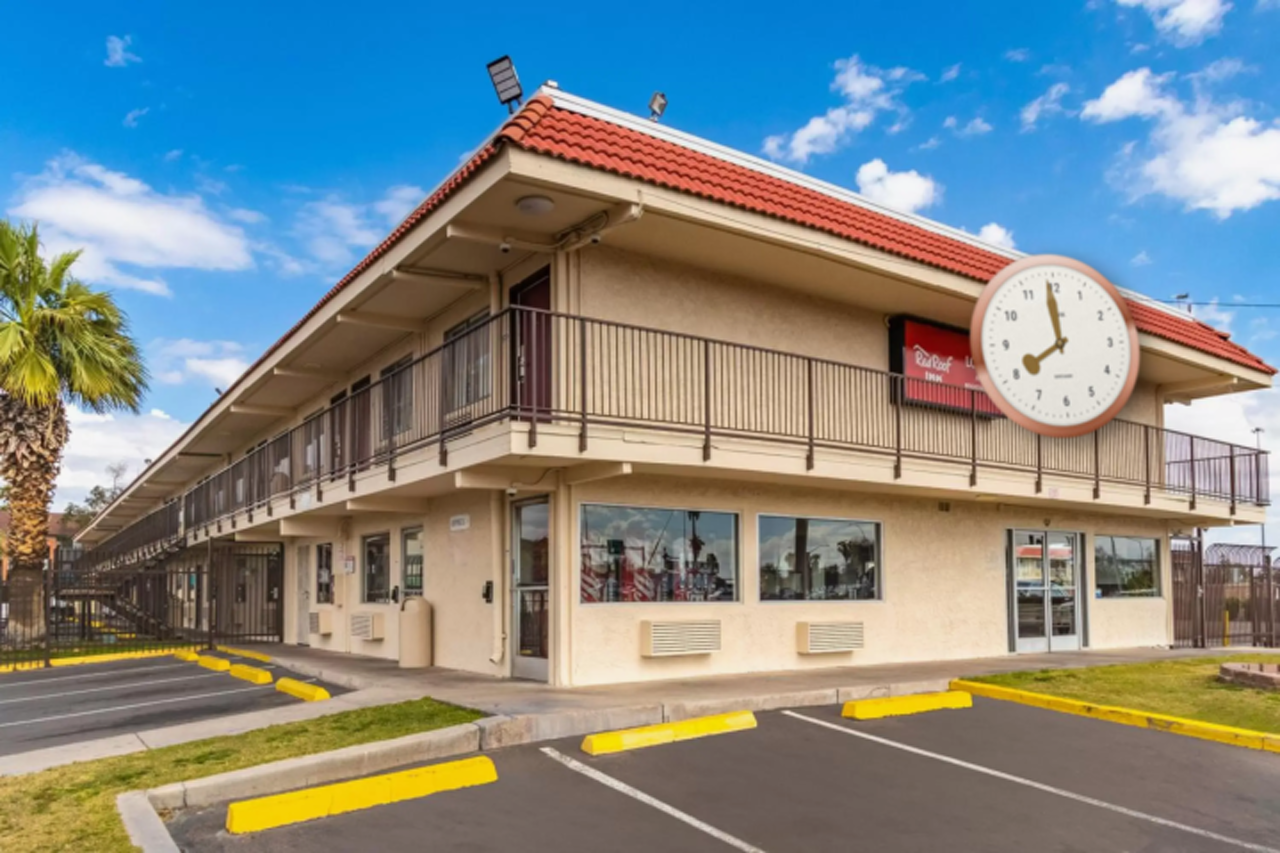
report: 7,59
